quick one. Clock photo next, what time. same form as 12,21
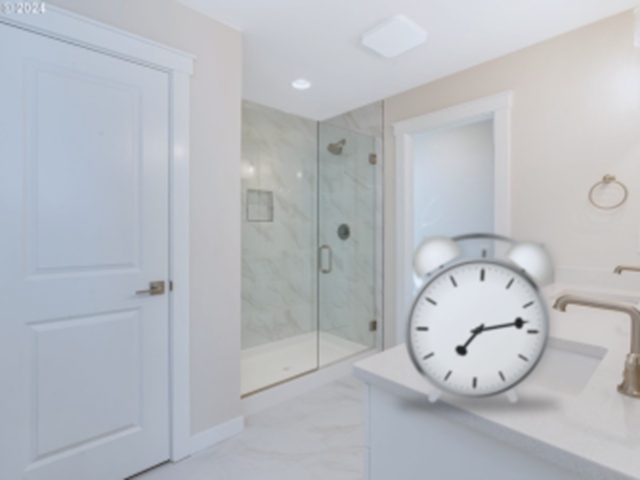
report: 7,13
